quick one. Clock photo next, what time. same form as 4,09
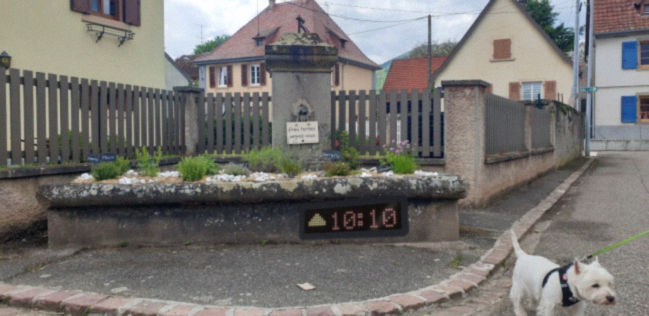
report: 10,10
